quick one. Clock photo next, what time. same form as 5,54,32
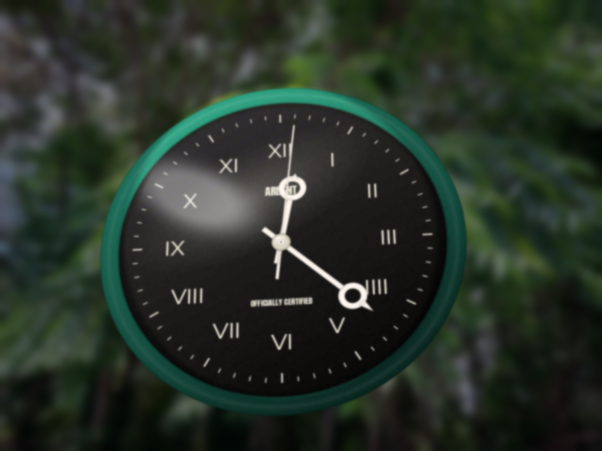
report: 12,22,01
